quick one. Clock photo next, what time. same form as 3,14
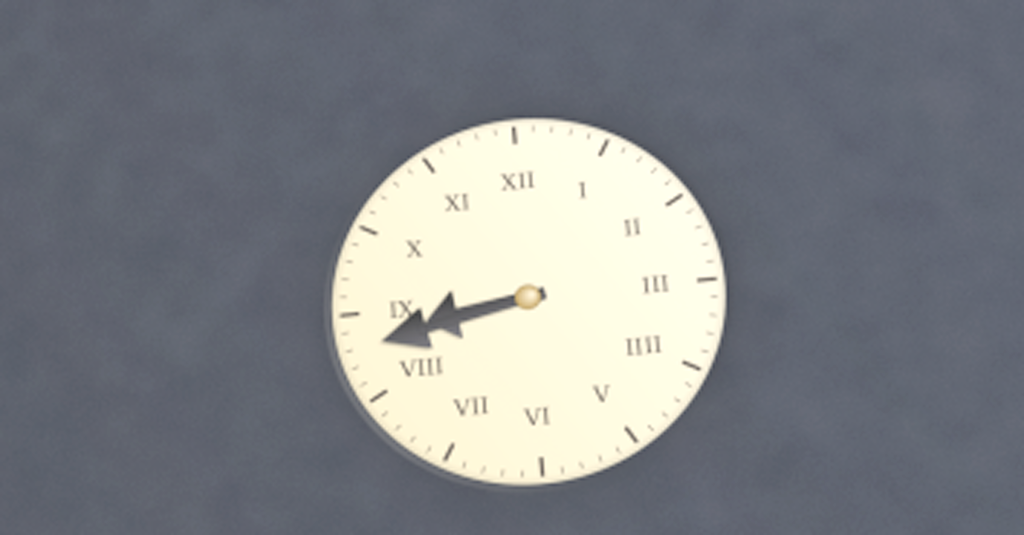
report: 8,43
